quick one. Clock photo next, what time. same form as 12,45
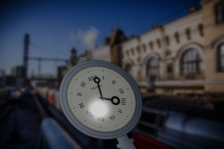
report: 4,02
